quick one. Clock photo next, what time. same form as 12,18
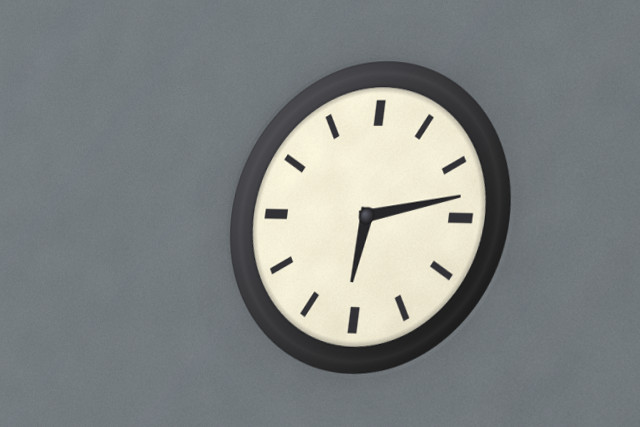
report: 6,13
